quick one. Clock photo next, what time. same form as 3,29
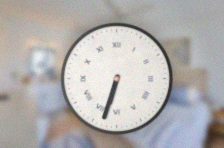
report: 6,33
